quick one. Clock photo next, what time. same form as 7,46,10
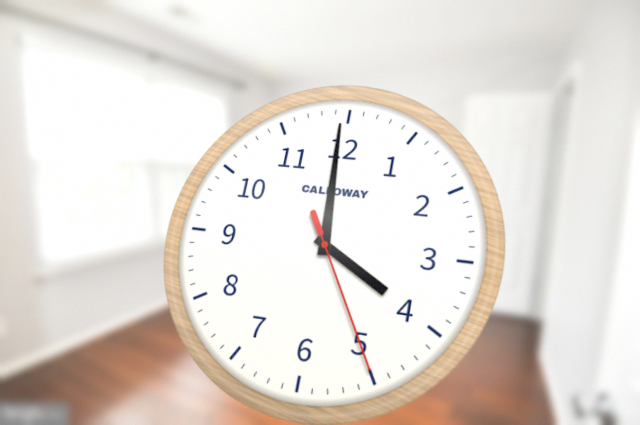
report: 3,59,25
